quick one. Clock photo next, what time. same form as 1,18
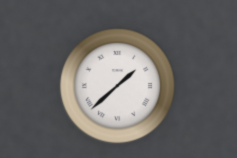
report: 1,38
